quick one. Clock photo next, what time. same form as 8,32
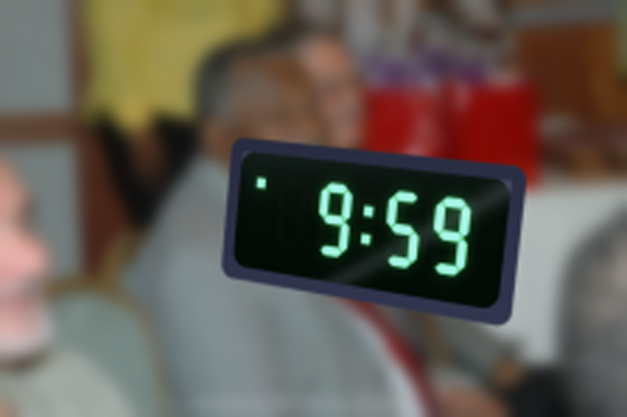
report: 9,59
